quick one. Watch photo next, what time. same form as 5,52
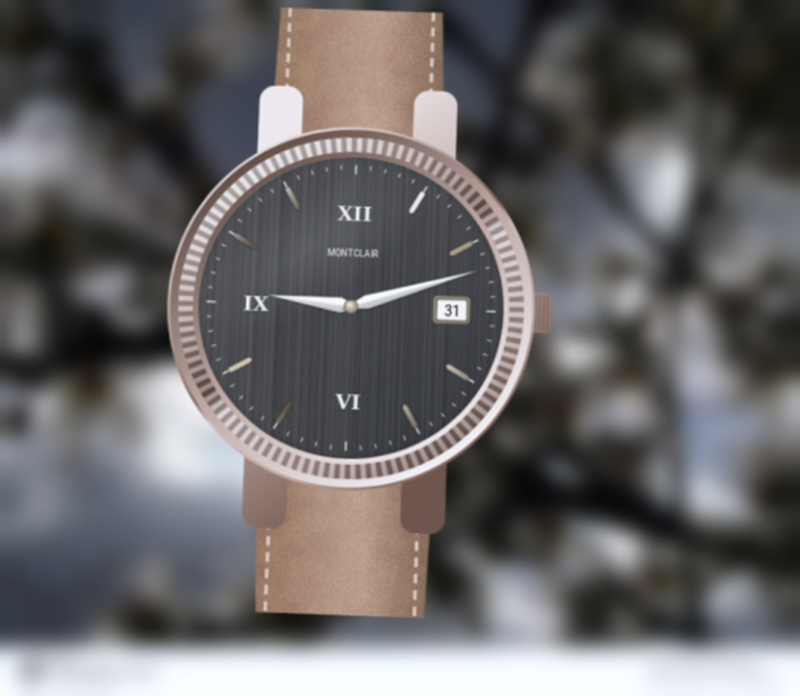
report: 9,12
